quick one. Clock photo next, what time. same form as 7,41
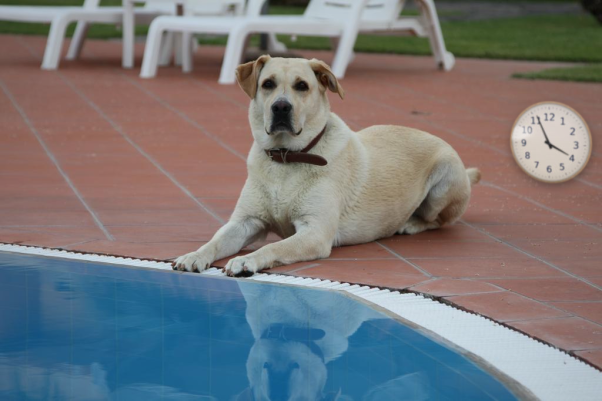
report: 3,56
